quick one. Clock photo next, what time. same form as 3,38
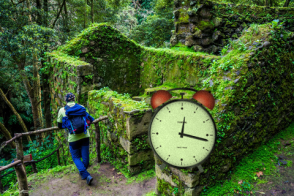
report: 12,17
